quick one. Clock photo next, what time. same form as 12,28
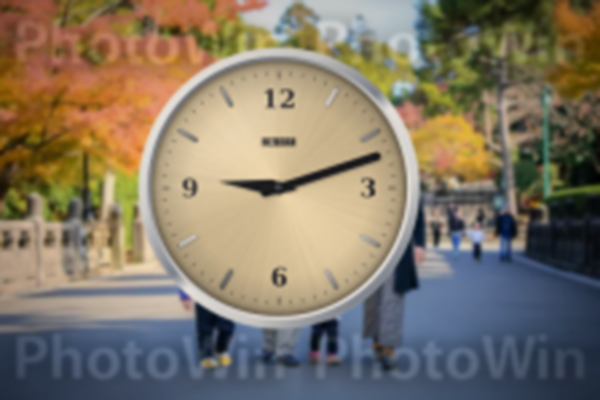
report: 9,12
